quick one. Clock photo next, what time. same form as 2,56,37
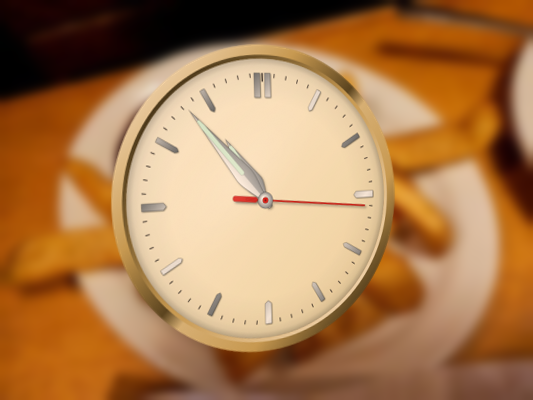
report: 10,53,16
